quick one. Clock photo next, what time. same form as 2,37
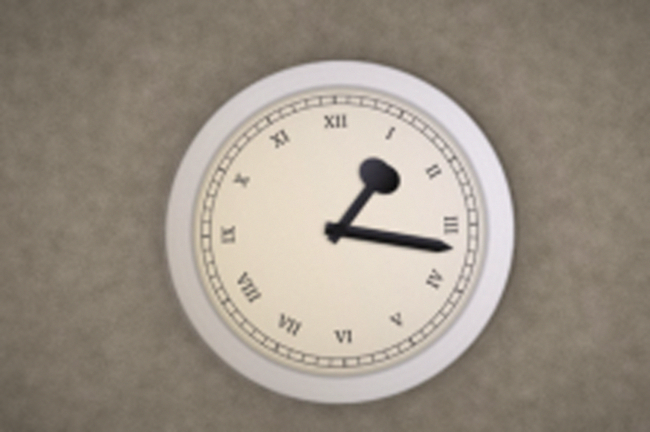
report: 1,17
